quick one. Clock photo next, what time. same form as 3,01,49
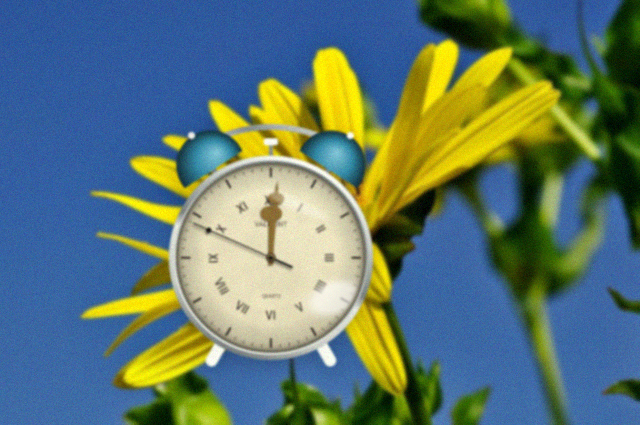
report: 12,00,49
